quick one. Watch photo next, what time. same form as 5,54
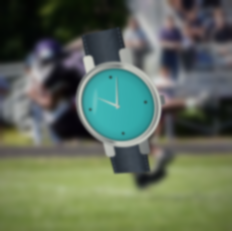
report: 10,02
